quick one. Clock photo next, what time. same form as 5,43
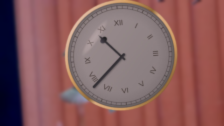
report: 10,38
